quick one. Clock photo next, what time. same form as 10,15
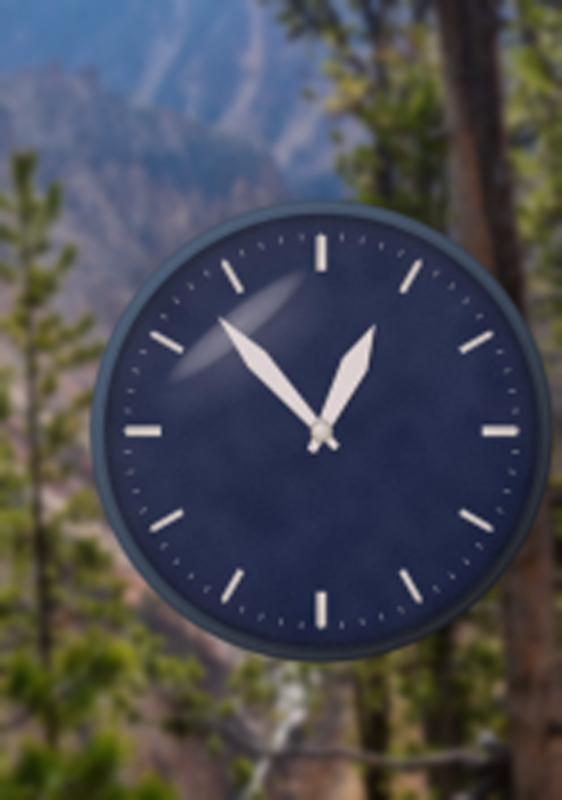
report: 12,53
